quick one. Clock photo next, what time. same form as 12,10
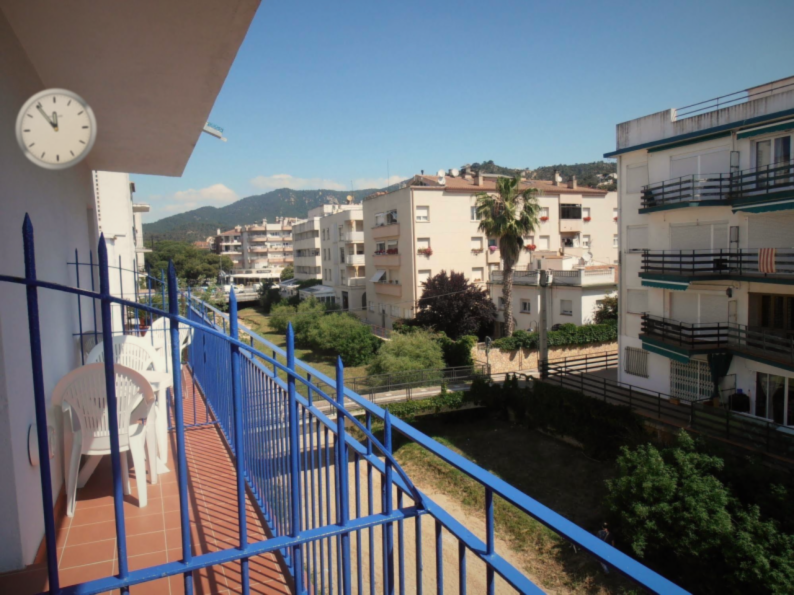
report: 11,54
